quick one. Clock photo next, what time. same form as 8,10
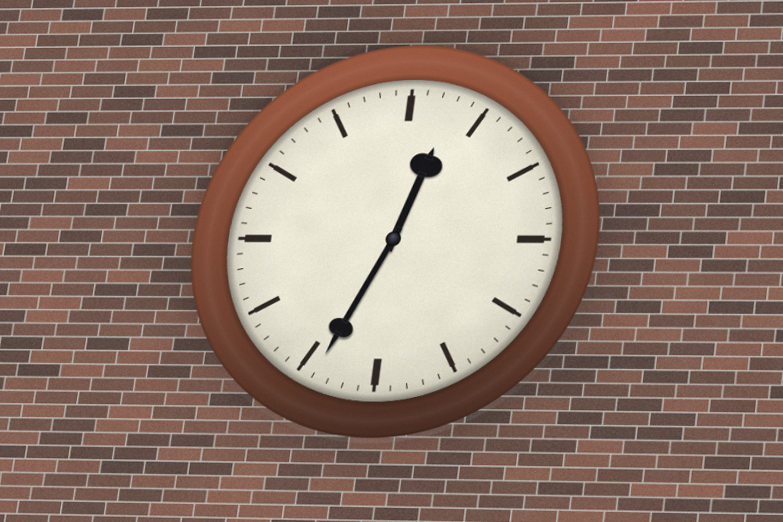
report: 12,34
